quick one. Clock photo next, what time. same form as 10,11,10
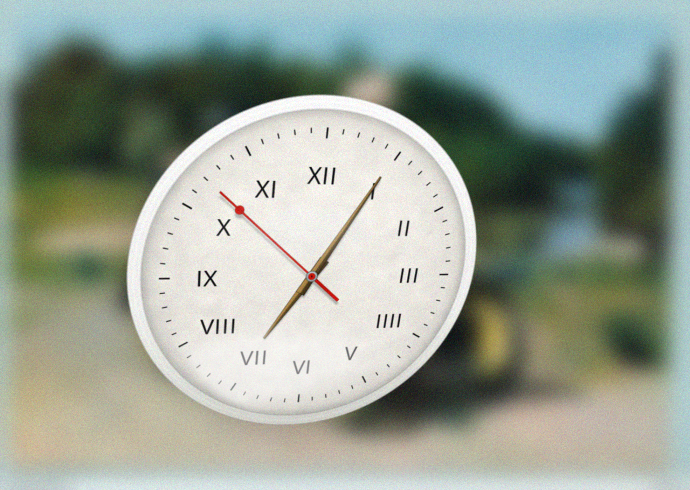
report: 7,04,52
